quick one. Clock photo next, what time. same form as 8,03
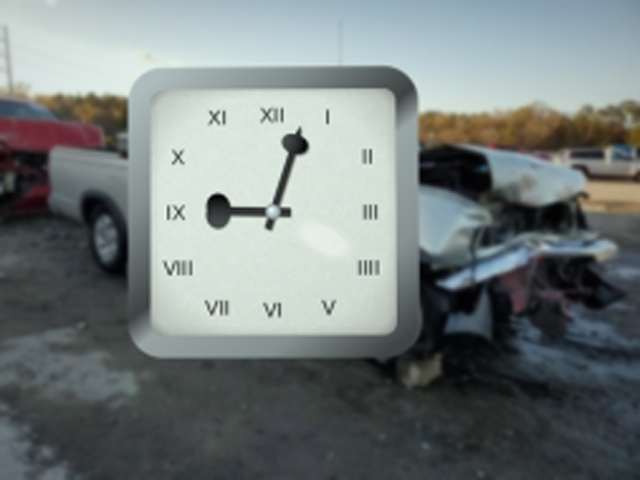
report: 9,03
